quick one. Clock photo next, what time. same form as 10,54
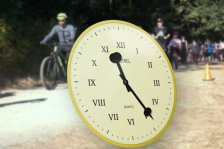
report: 11,24
